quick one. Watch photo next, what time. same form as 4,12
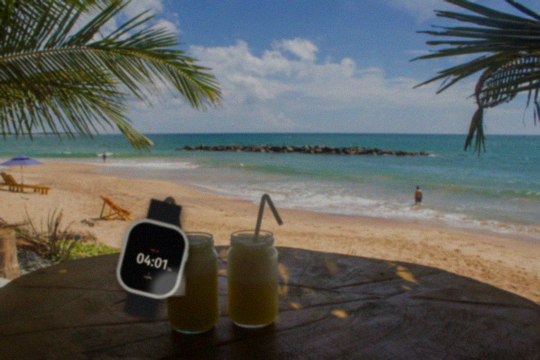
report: 4,01
